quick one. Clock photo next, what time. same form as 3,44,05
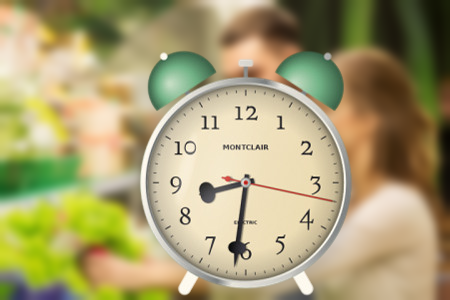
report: 8,31,17
